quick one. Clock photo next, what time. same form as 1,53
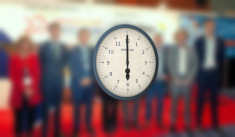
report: 6,00
